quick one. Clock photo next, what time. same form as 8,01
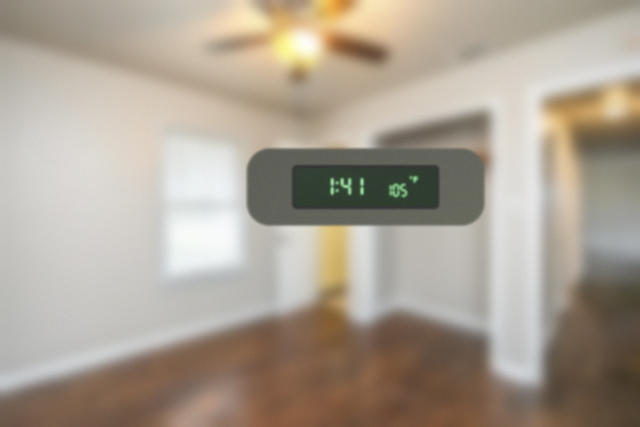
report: 1,41
